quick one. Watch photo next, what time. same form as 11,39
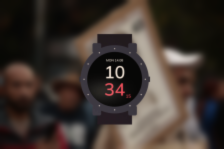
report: 10,34
